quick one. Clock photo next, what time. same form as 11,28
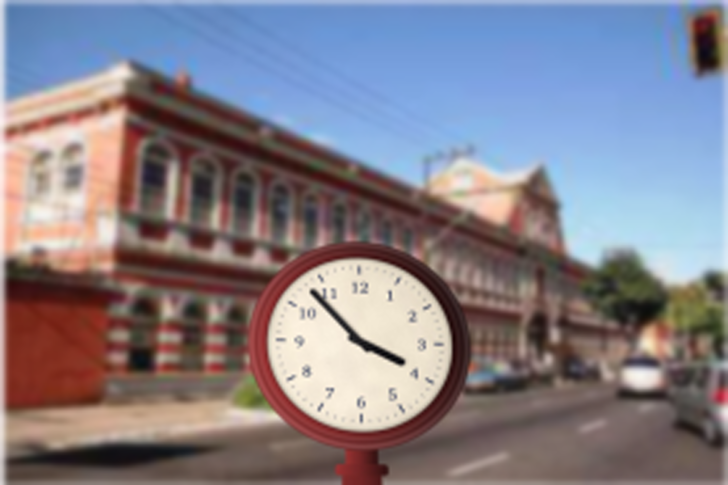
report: 3,53
